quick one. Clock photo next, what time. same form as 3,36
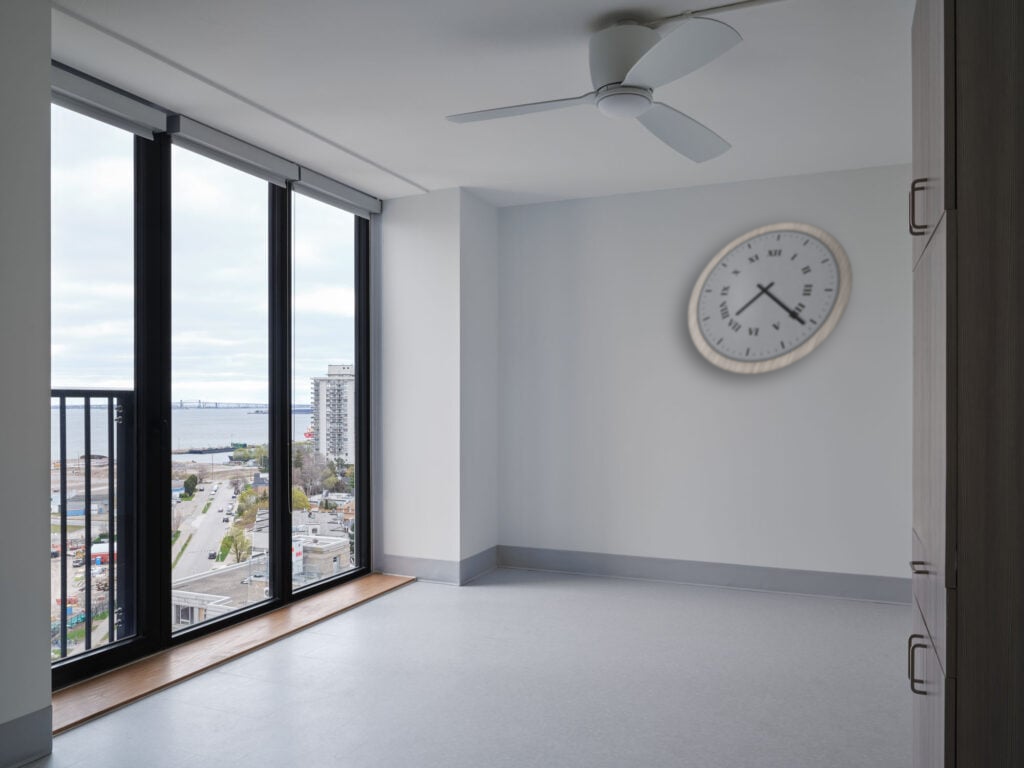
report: 7,21
